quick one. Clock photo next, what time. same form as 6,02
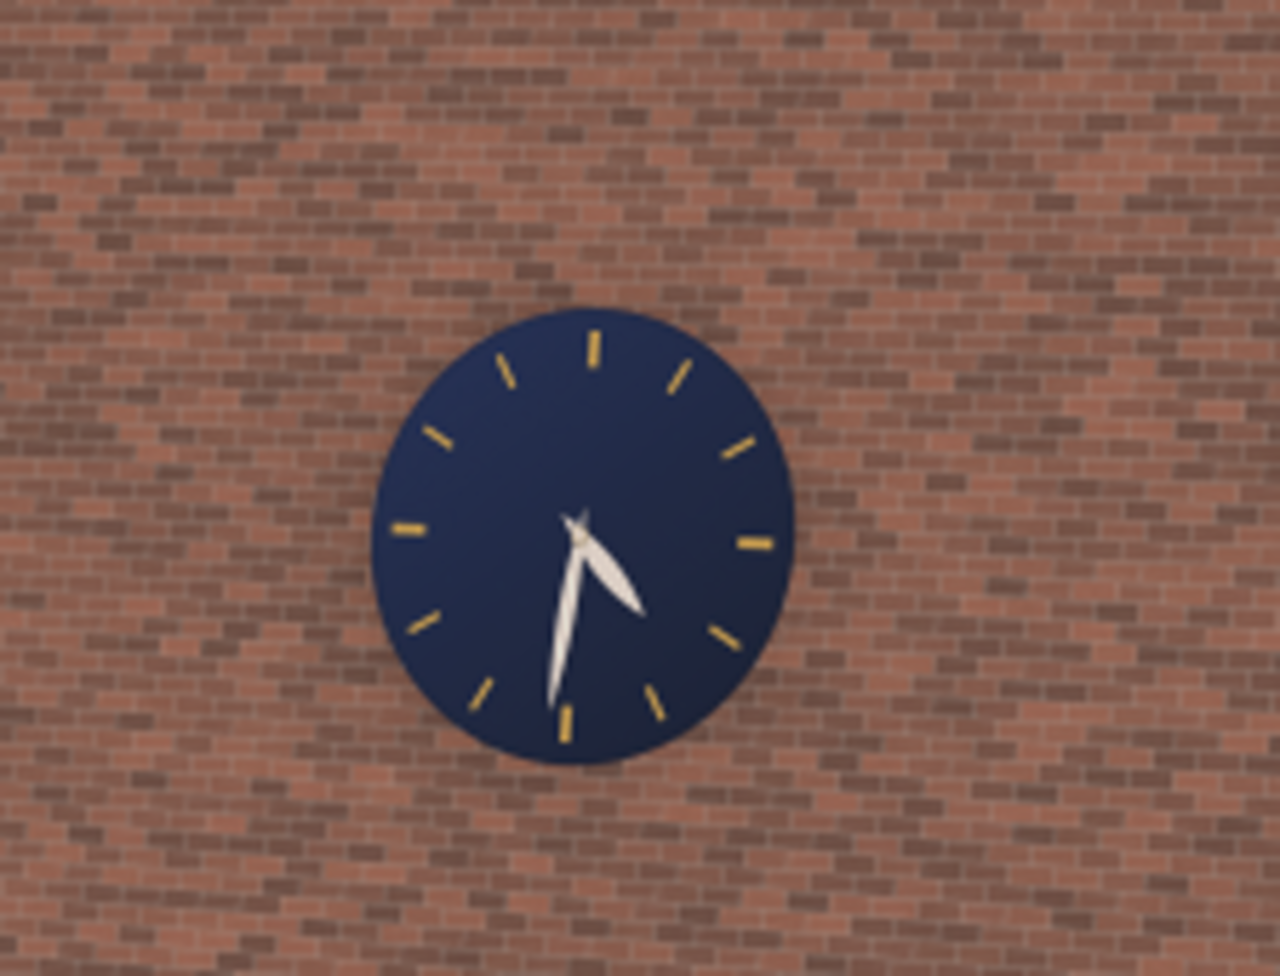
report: 4,31
